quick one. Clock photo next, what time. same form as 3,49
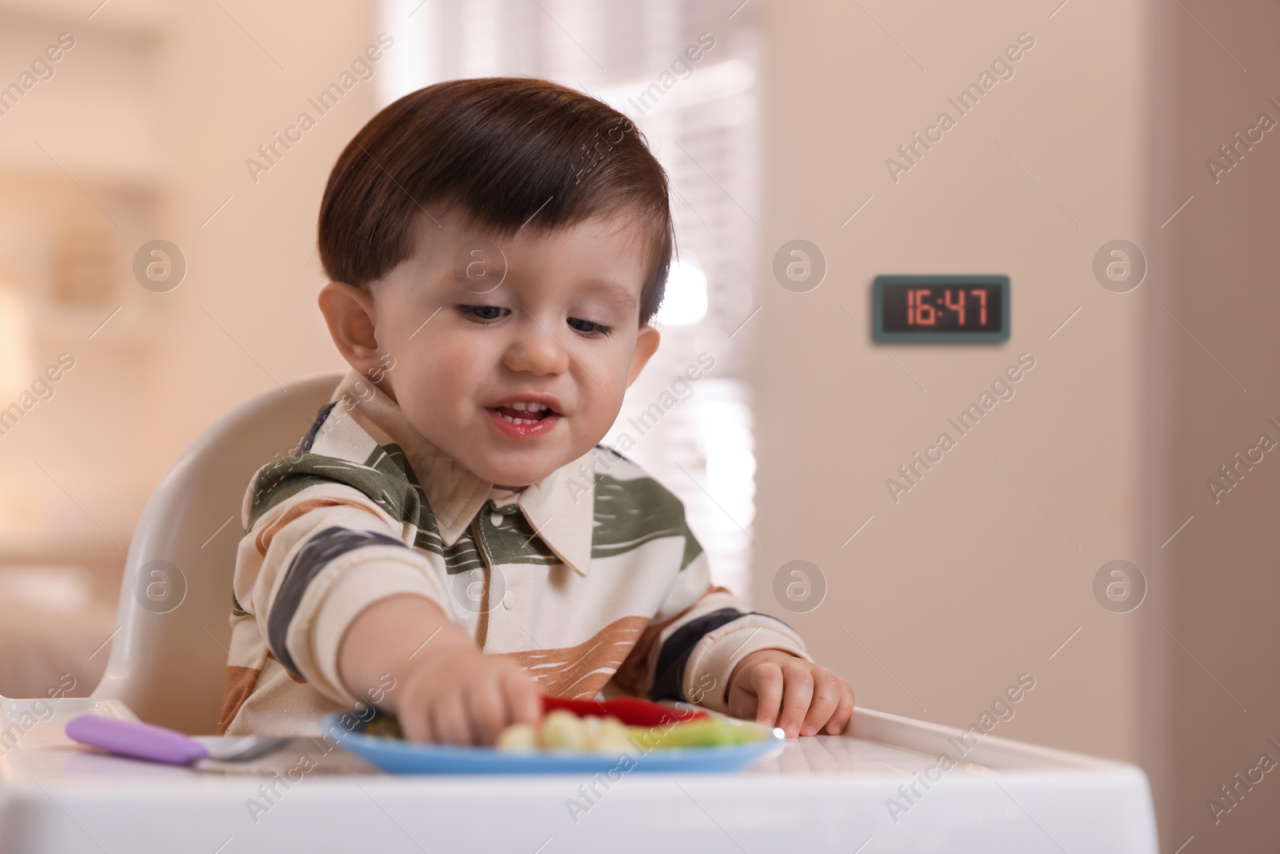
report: 16,47
